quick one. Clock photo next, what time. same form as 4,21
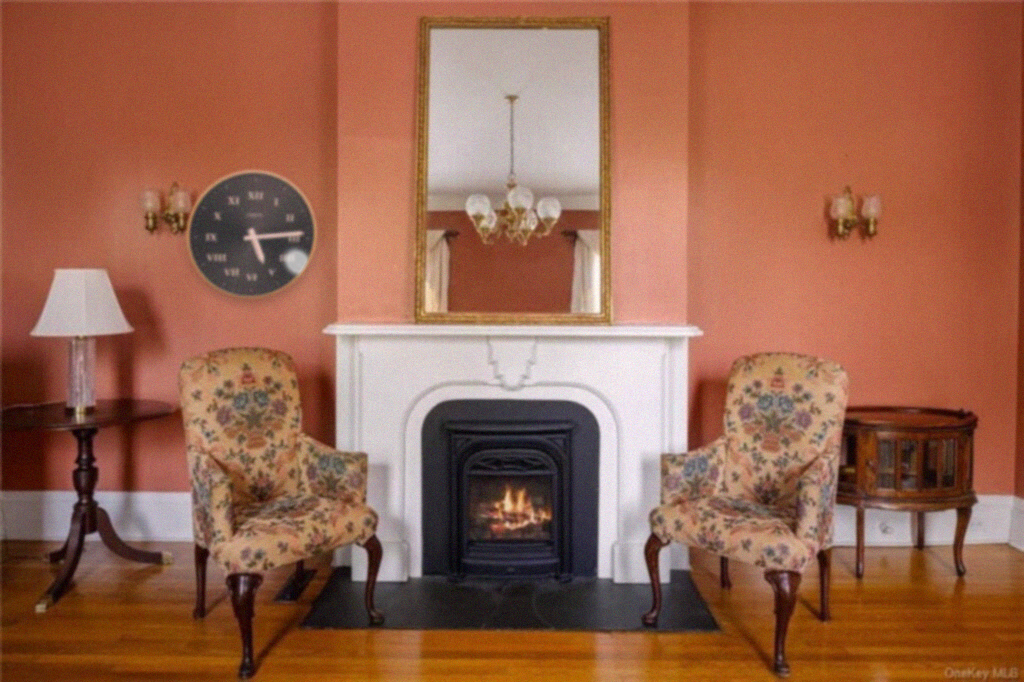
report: 5,14
